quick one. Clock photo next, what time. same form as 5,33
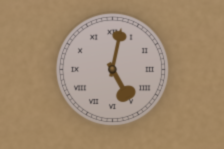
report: 5,02
